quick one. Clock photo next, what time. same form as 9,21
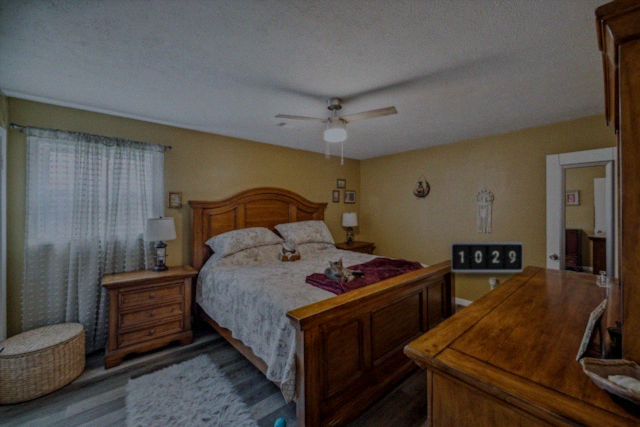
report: 10,29
